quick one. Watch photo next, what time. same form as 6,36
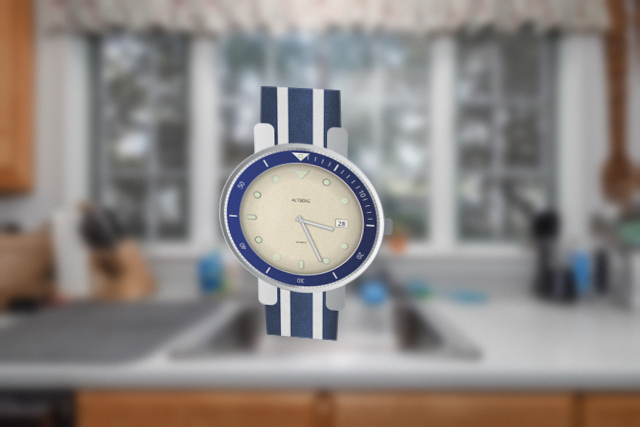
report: 3,26
